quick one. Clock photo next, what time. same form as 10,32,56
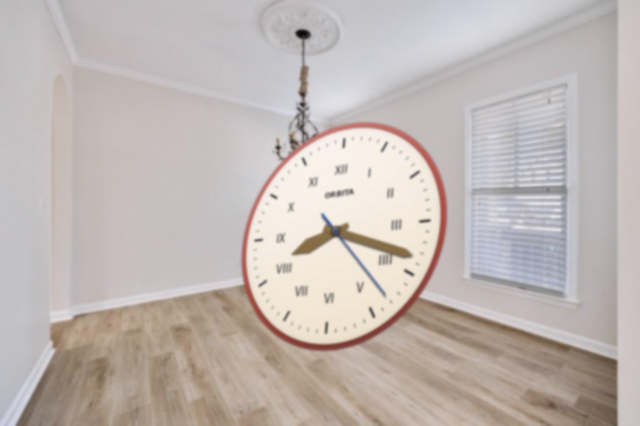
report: 8,18,23
